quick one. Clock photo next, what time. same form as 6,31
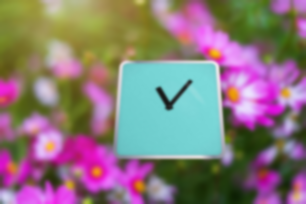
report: 11,06
